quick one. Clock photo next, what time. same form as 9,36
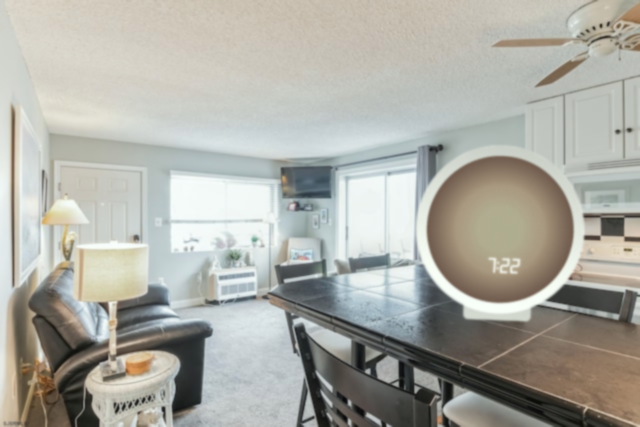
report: 7,22
